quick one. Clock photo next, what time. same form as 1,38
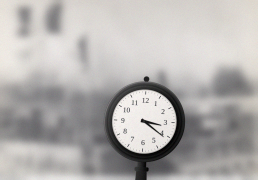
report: 3,21
